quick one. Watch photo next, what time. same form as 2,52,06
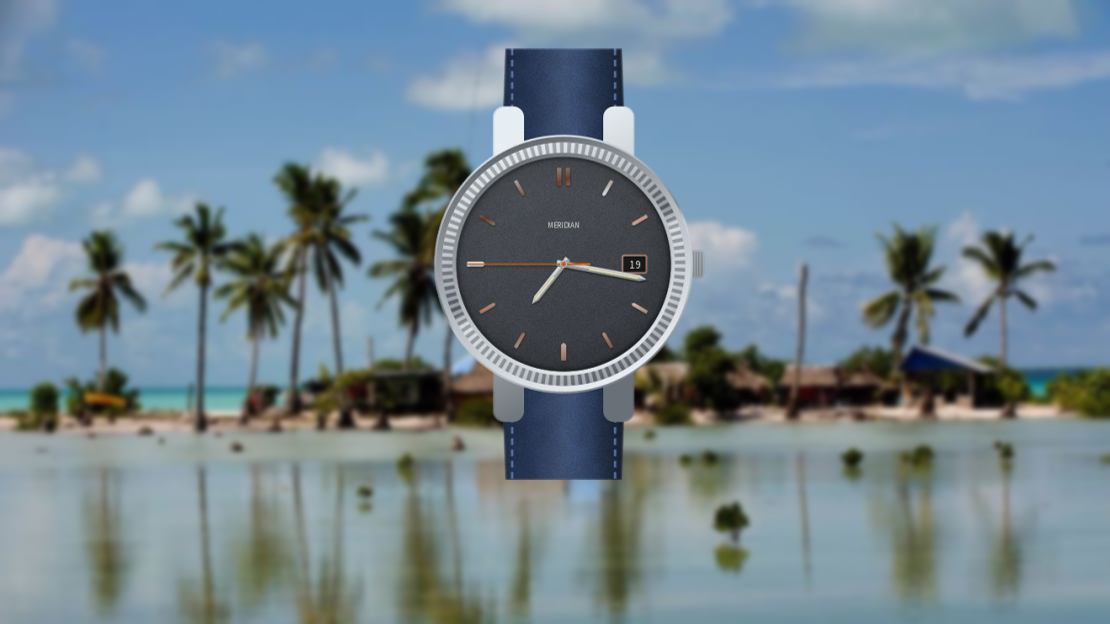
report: 7,16,45
